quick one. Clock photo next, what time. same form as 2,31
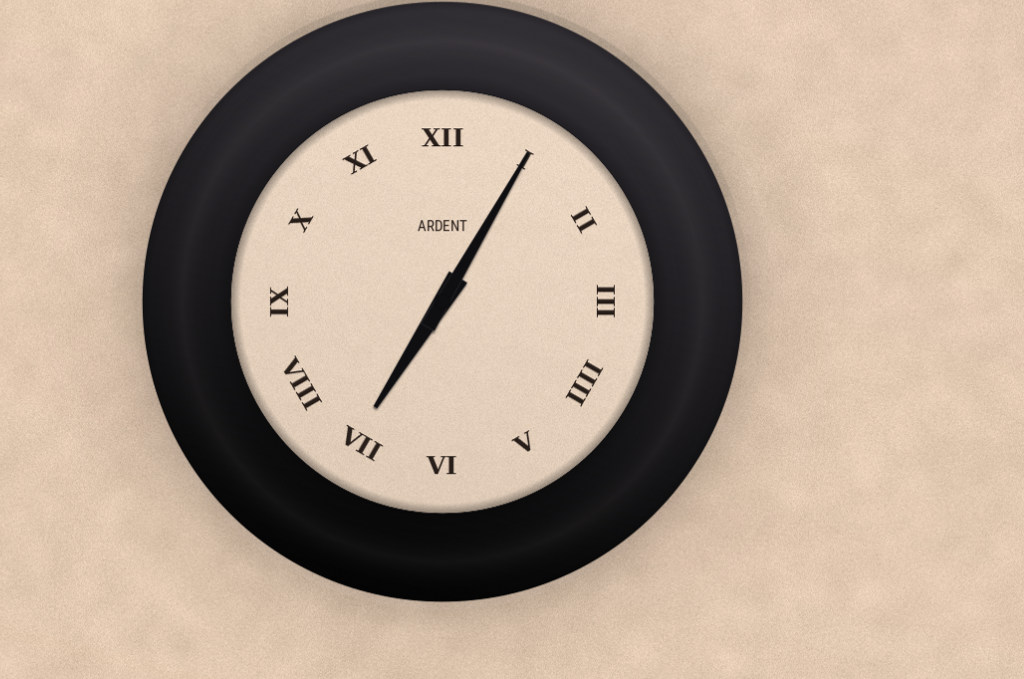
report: 7,05
